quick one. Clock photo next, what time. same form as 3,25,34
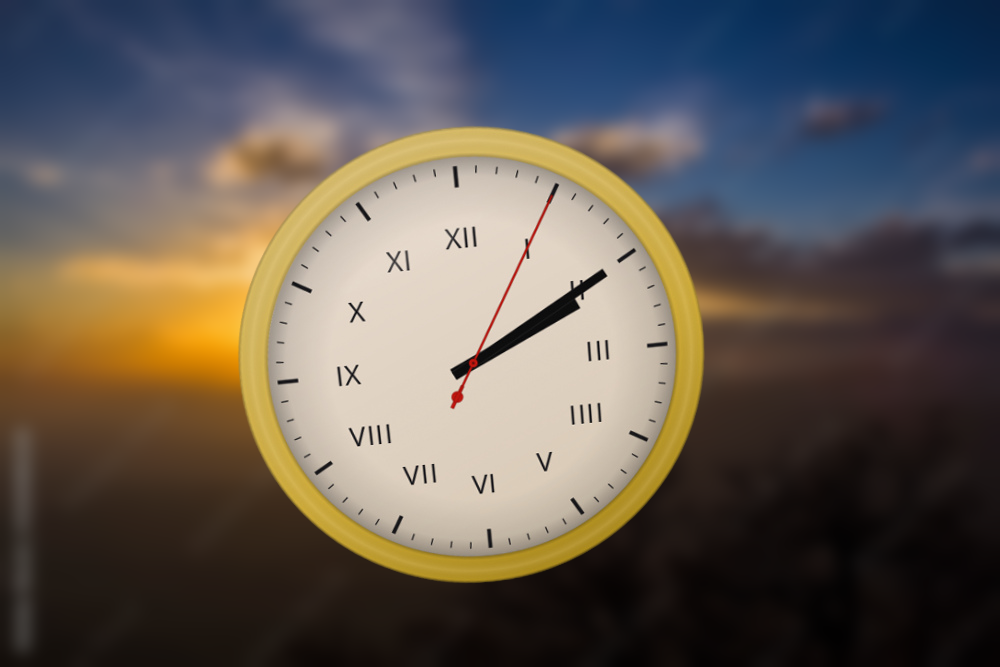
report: 2,10,05
